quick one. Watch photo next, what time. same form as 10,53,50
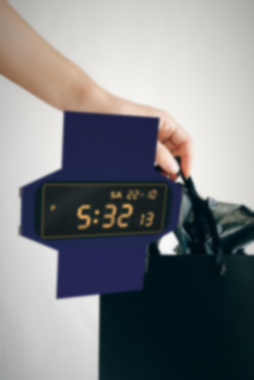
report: 5,32,13
